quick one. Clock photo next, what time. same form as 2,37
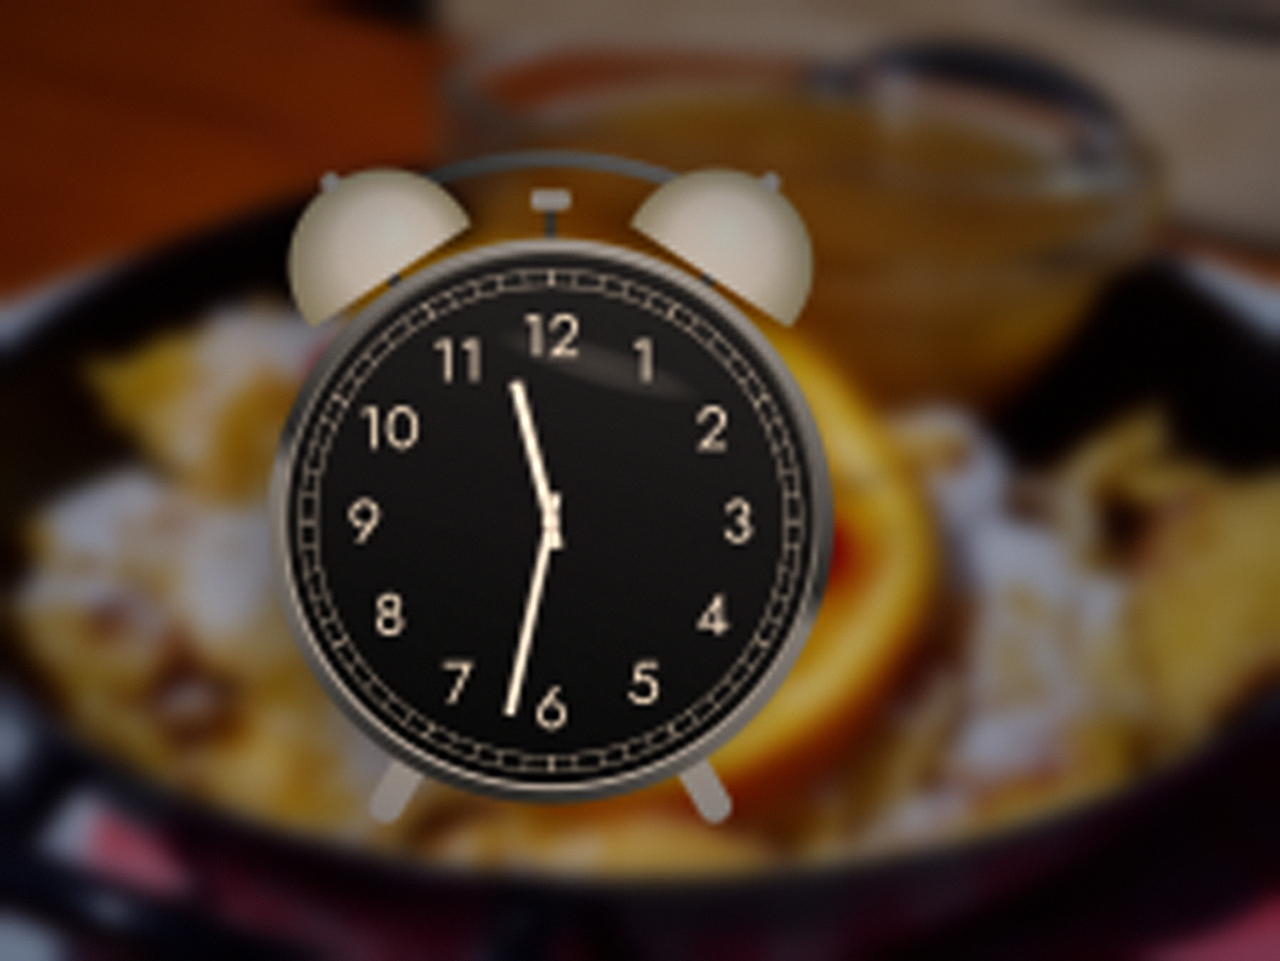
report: 11,32
